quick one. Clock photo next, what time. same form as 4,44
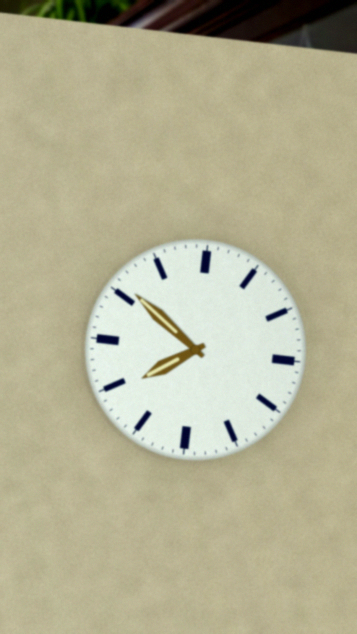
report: 7,51
